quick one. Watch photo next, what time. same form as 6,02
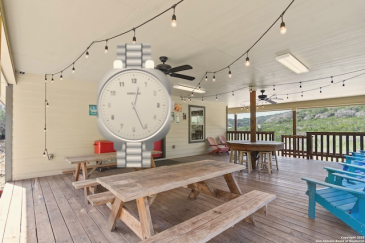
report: 12,26
